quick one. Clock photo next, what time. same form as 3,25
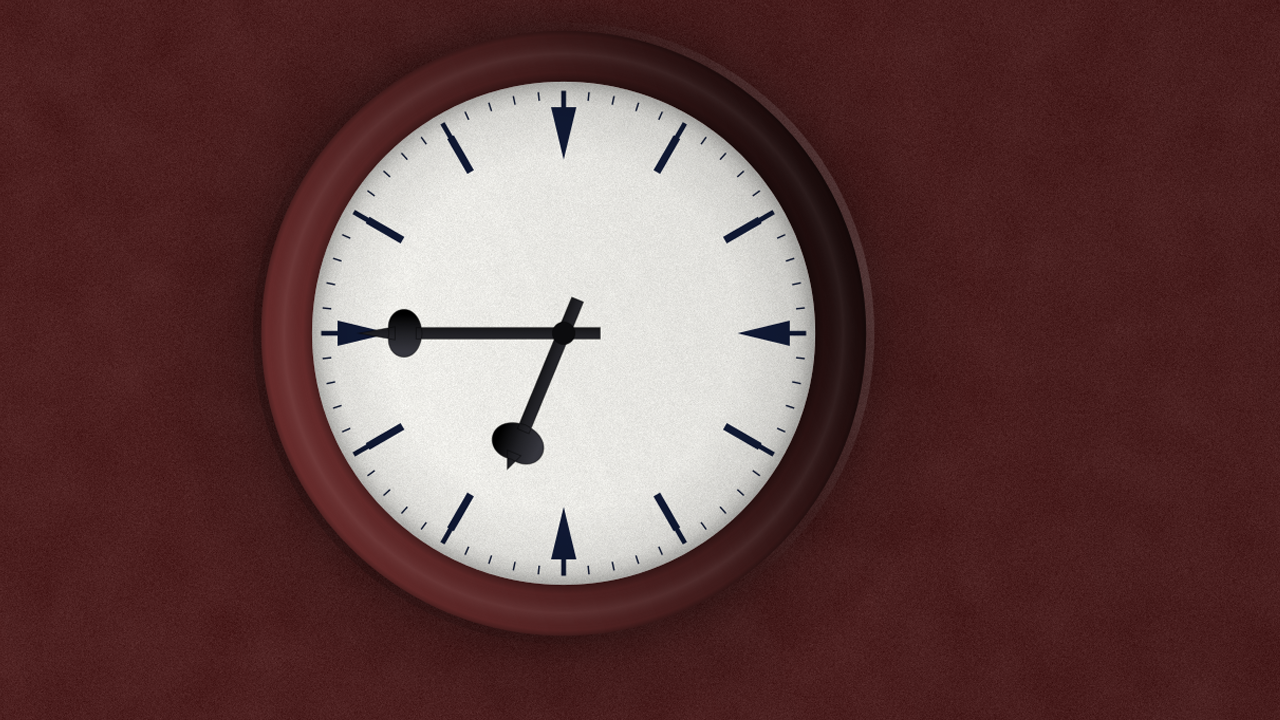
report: 6,45
